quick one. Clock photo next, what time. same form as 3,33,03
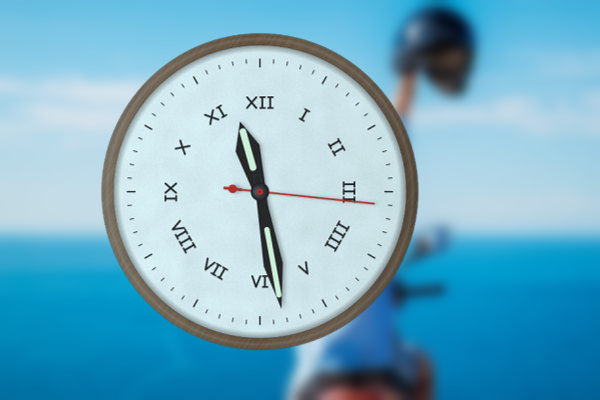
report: 11,28,16
